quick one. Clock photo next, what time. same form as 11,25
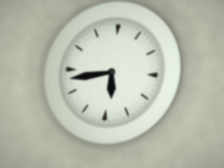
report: 5,43
